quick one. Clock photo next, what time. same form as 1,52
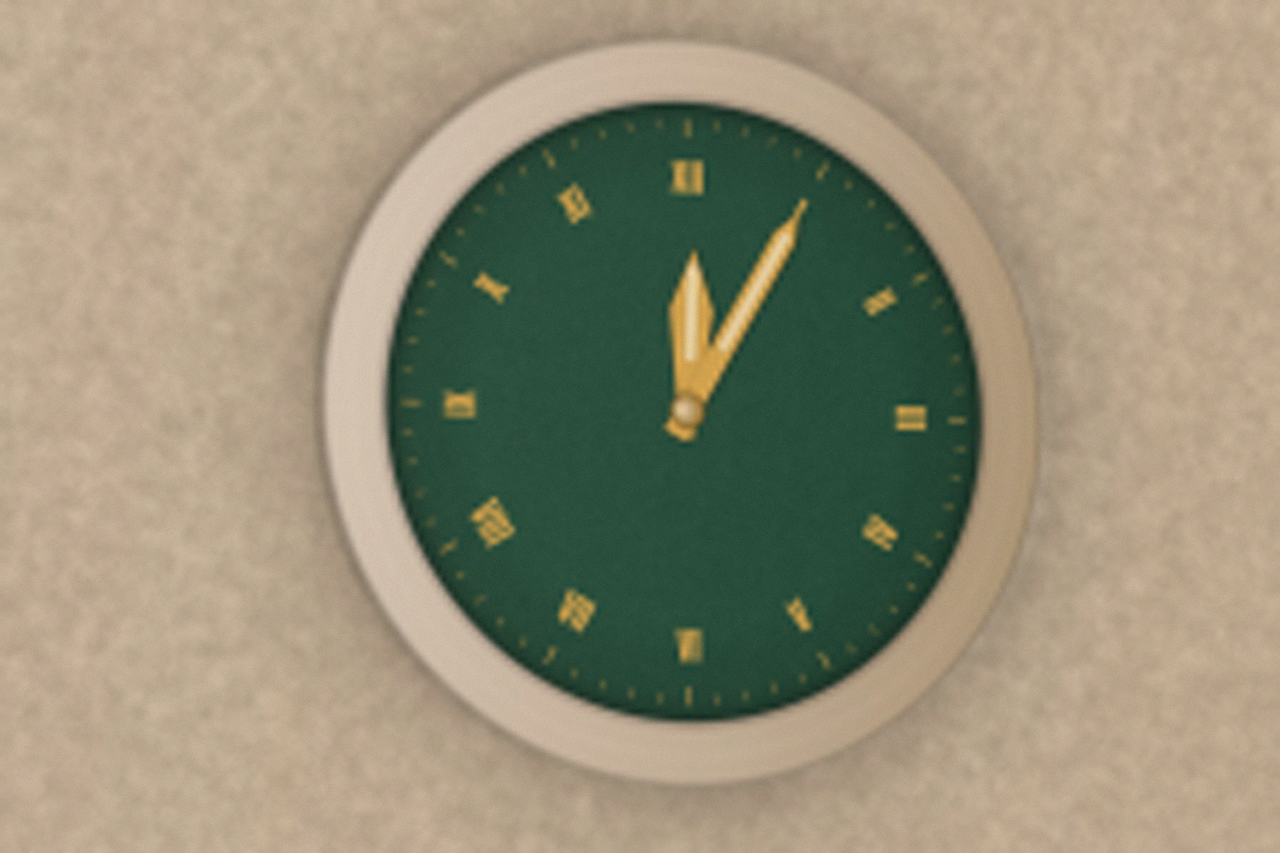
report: 12,05
